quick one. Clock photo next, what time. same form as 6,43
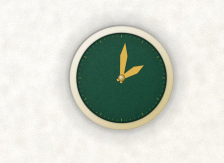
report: 2,01
